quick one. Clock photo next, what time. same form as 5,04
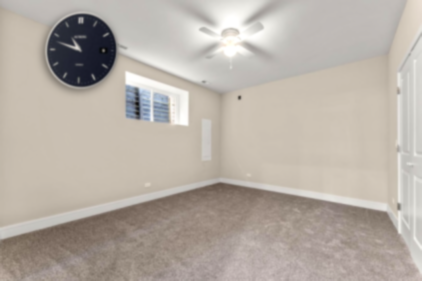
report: 10,48
